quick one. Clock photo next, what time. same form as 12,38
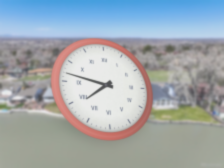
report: 7,47
